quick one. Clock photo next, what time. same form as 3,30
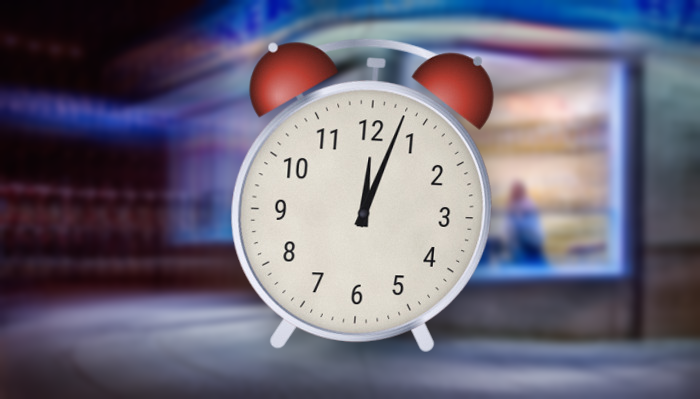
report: 12,03
